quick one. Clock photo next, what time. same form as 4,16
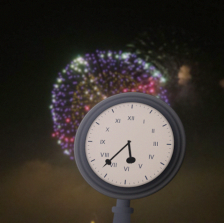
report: 5,37
